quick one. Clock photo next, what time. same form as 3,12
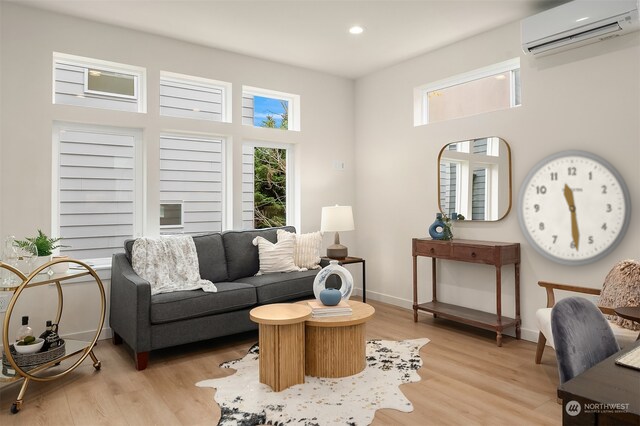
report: 11,29
